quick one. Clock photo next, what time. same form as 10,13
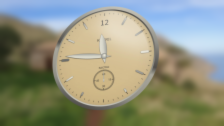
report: 11,46
